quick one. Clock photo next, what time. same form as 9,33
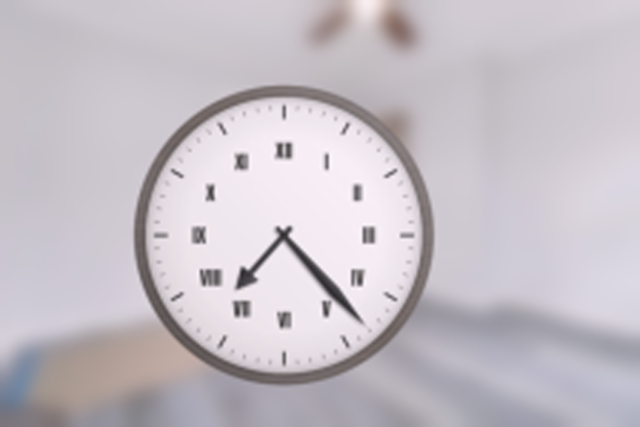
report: 7,23
